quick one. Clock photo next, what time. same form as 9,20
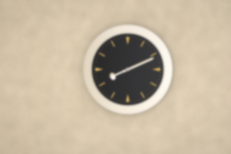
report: 8,11
